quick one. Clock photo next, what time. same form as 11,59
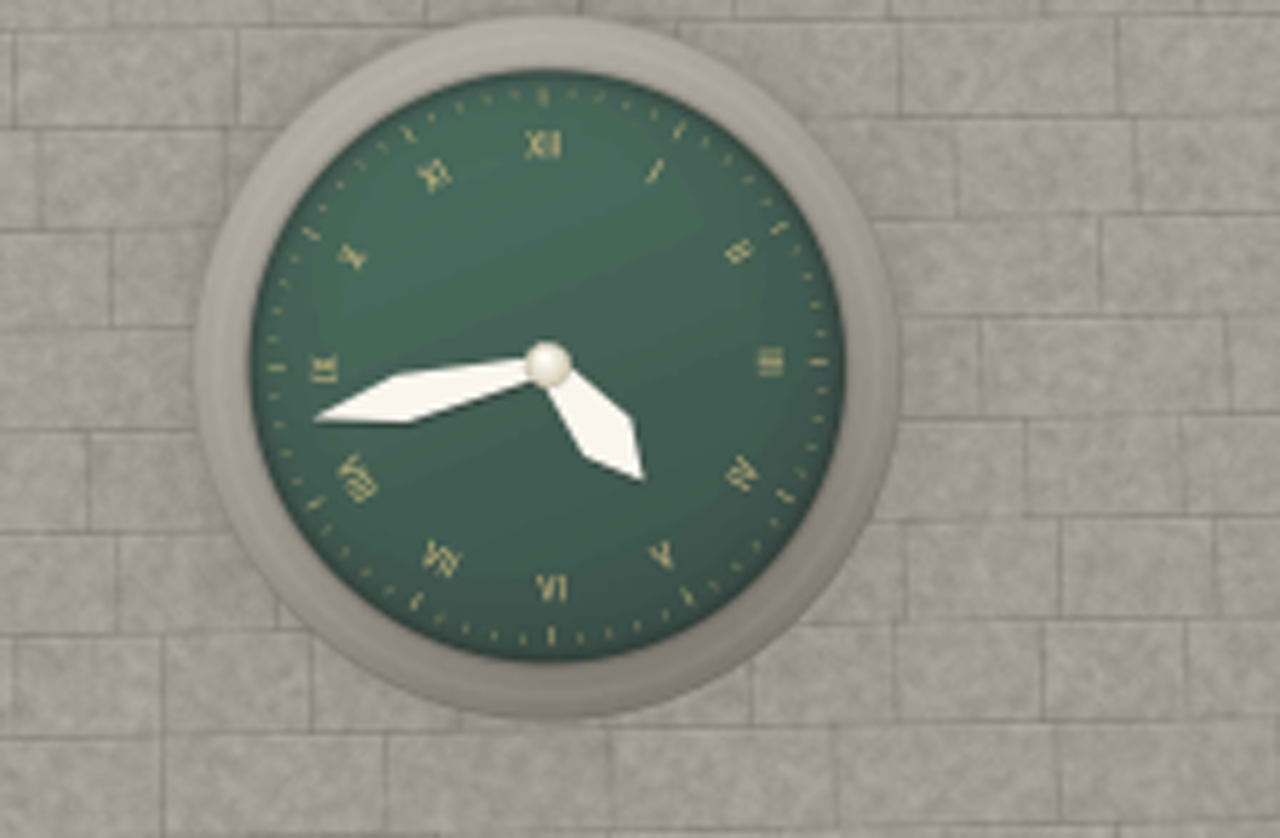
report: 4,43
